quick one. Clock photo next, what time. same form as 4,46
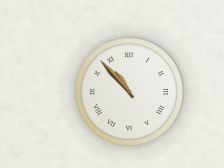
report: 10,53
